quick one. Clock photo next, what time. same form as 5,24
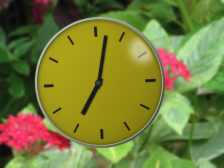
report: 7,02
